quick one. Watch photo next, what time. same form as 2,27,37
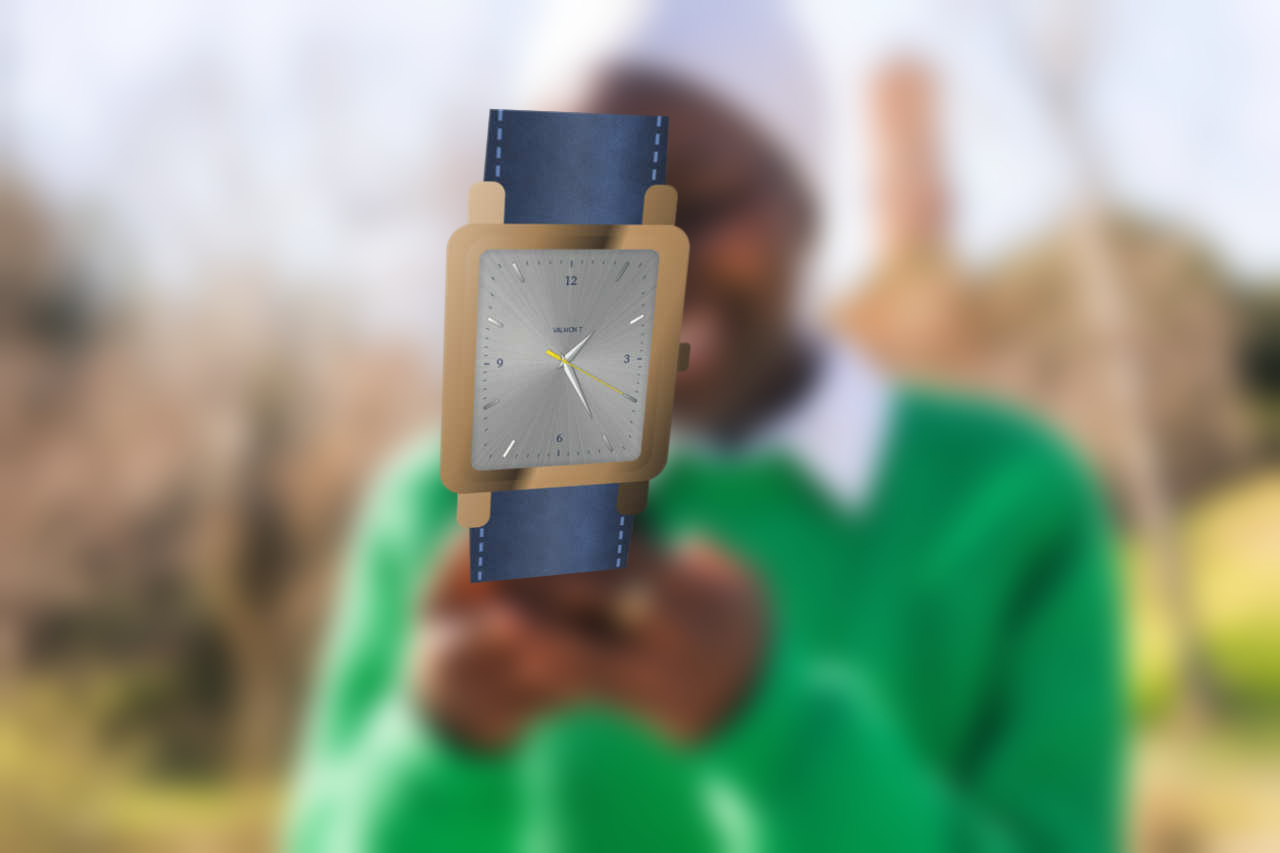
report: 1,25,20
